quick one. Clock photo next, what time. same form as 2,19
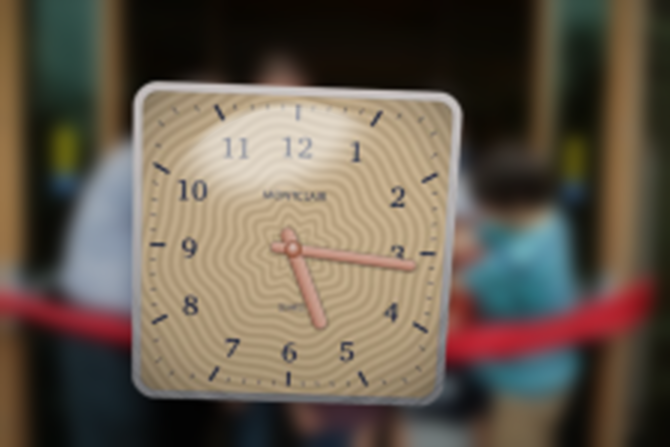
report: 5,16
